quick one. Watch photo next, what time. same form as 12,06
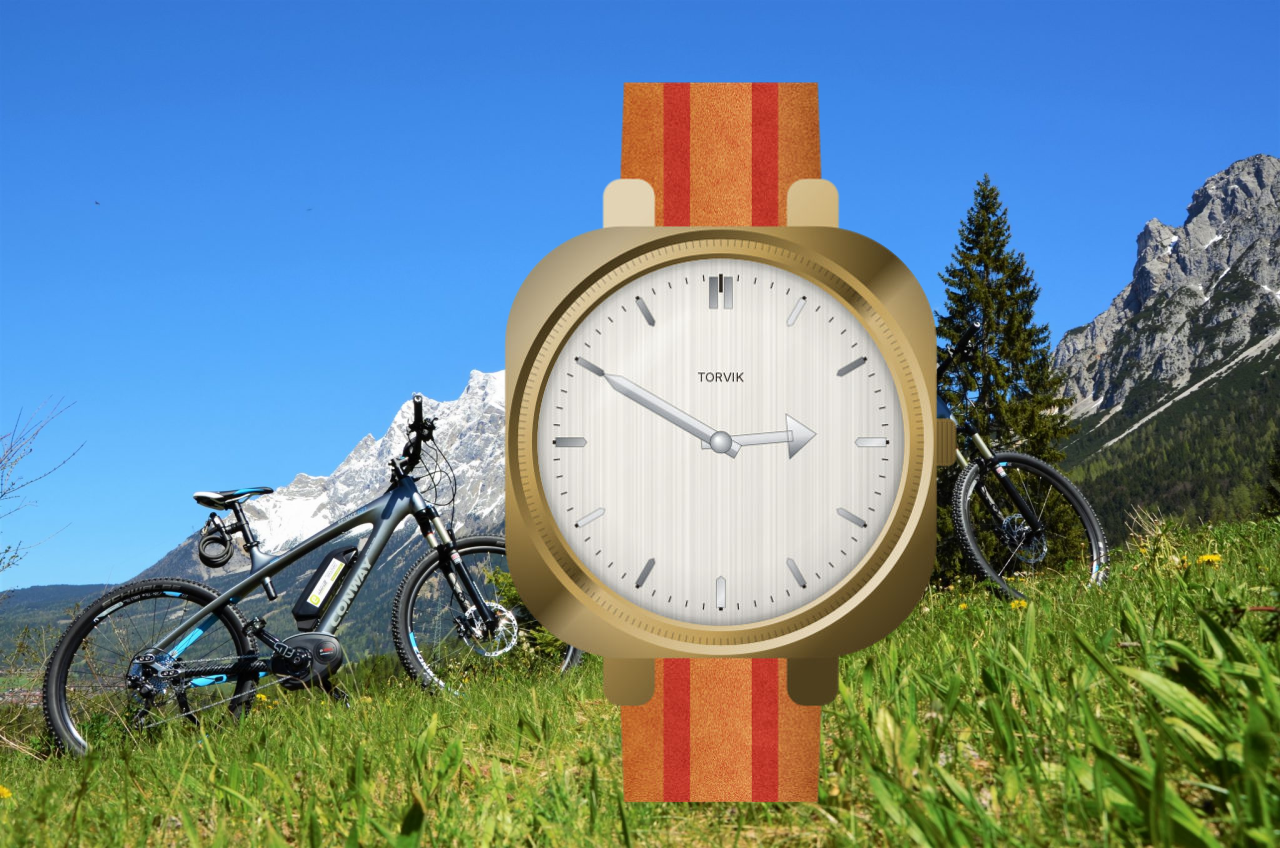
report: 2,50
